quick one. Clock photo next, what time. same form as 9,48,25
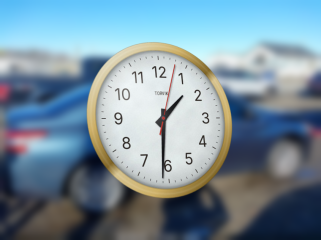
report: 1,31,03
